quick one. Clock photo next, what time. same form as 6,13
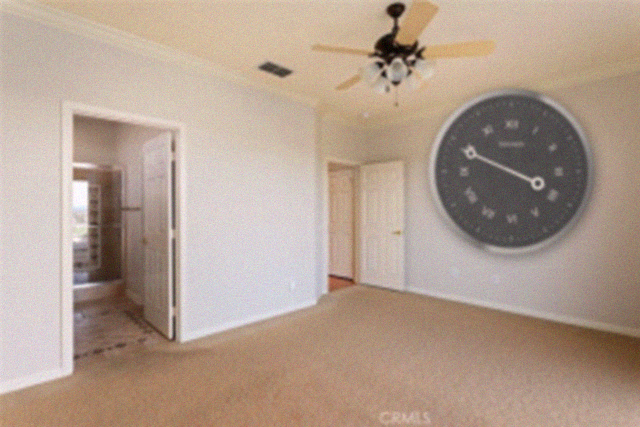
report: 3,49
